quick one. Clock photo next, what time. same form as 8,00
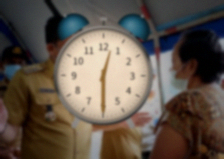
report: 12,30
